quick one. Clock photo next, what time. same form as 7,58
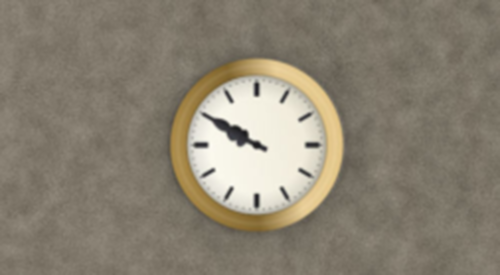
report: 9,50
